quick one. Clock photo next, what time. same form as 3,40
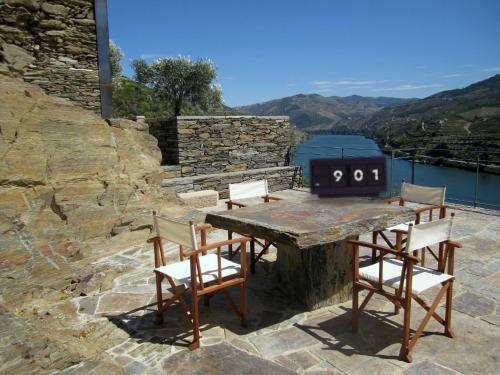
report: 9,01
